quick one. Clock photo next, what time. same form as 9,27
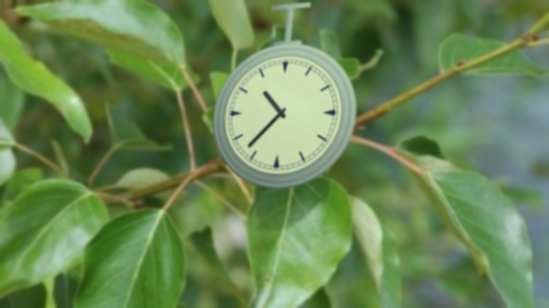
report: 10,37
